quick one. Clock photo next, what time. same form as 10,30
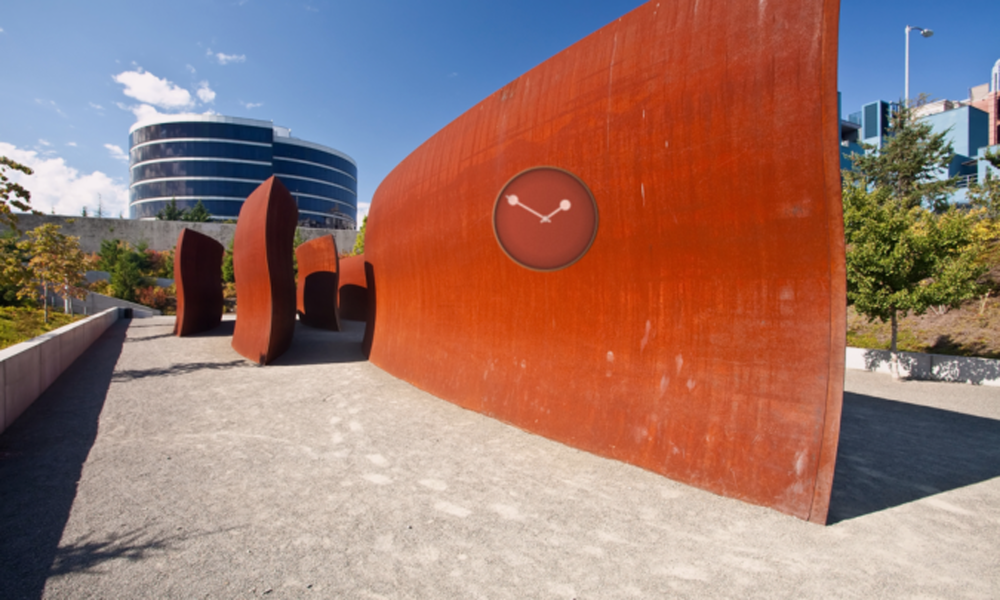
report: 1,50
